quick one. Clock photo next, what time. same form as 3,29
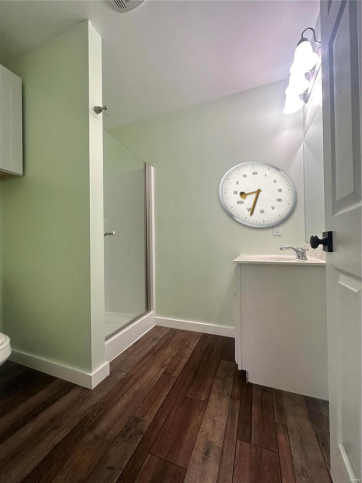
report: 8,34
